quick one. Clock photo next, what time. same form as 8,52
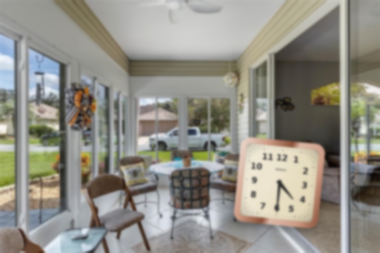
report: 4,30
